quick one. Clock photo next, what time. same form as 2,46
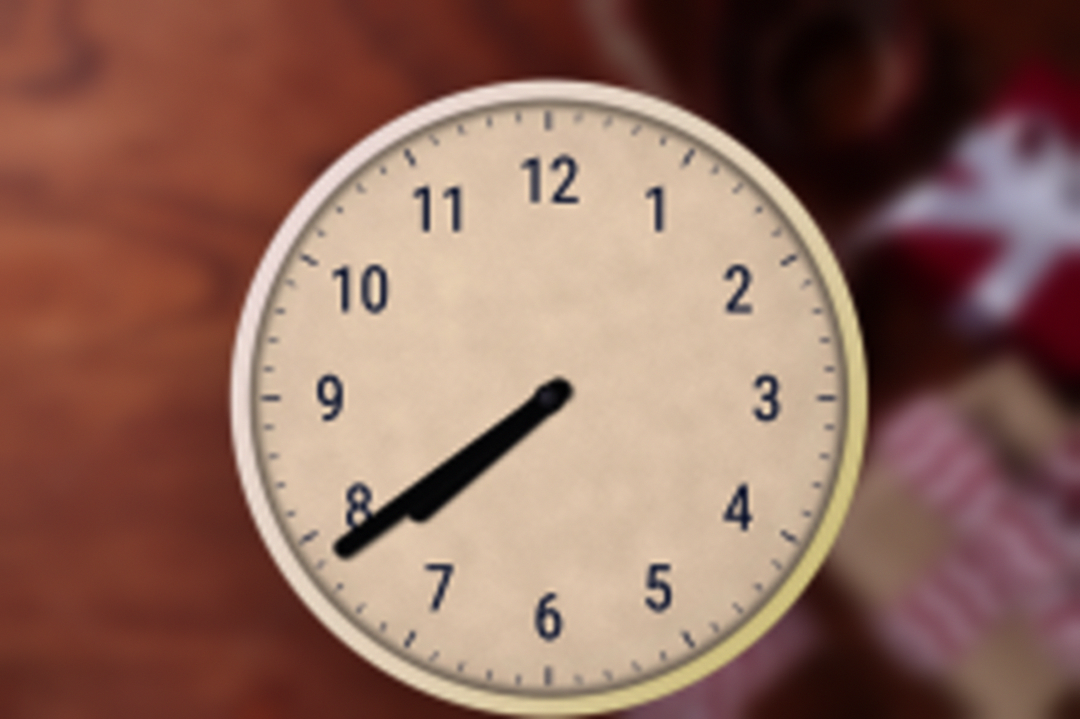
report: 7,39
